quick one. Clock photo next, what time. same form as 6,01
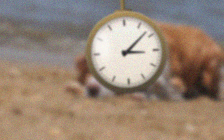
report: 3,08
